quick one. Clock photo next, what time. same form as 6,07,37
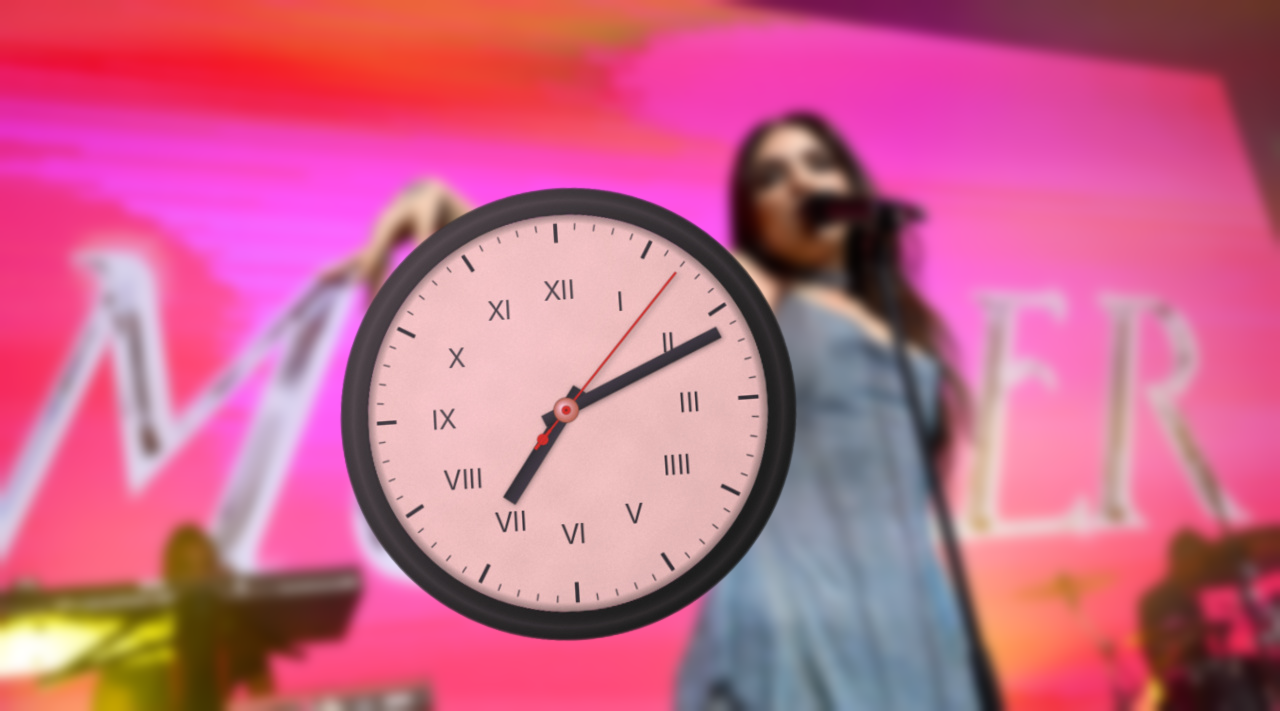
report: 7,11,07
